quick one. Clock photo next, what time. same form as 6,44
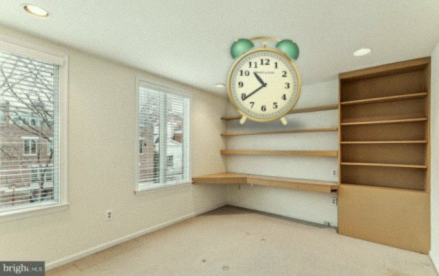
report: 10,39
